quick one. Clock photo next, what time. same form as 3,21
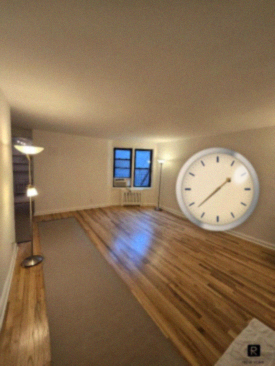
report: 1,38
